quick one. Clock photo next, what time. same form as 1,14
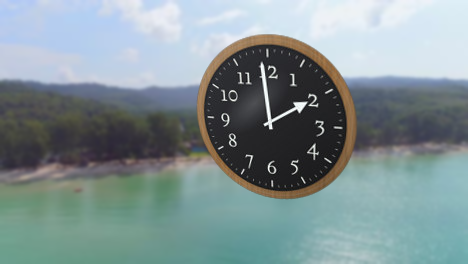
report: 1,59
